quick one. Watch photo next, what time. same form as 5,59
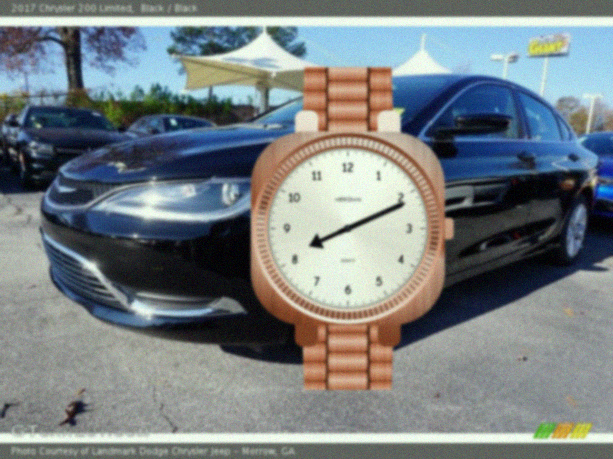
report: 8,11
